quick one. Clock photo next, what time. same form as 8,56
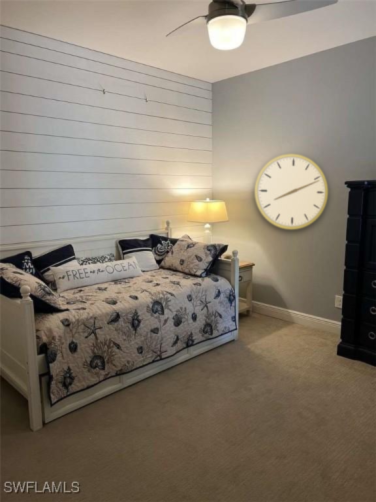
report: 8,11
